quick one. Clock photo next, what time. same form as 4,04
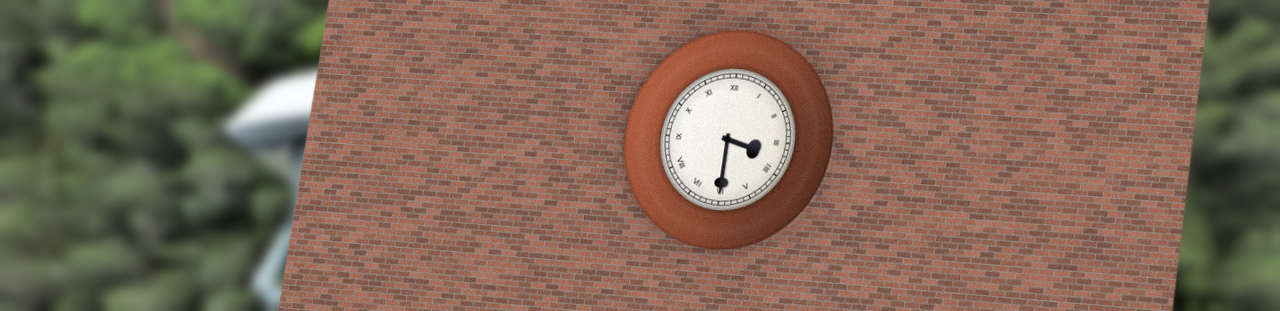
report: 3,30
